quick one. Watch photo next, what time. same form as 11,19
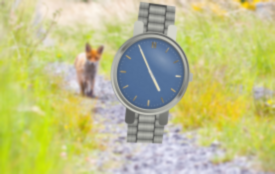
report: 4,55
